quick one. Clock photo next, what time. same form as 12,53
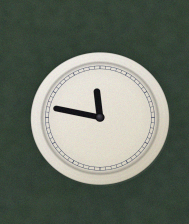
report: 11,47
